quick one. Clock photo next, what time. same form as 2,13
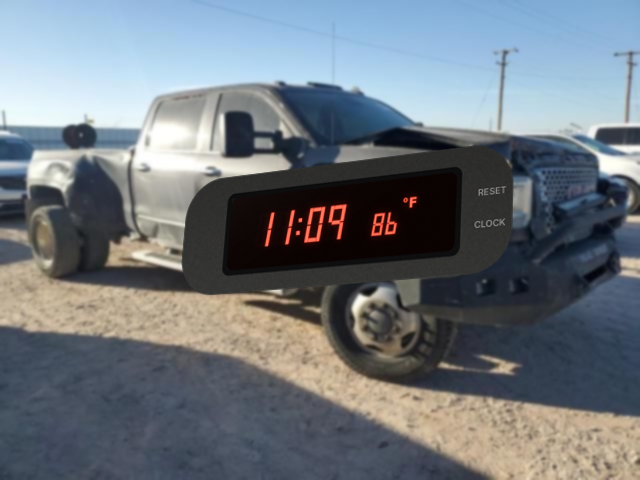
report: 11,09
